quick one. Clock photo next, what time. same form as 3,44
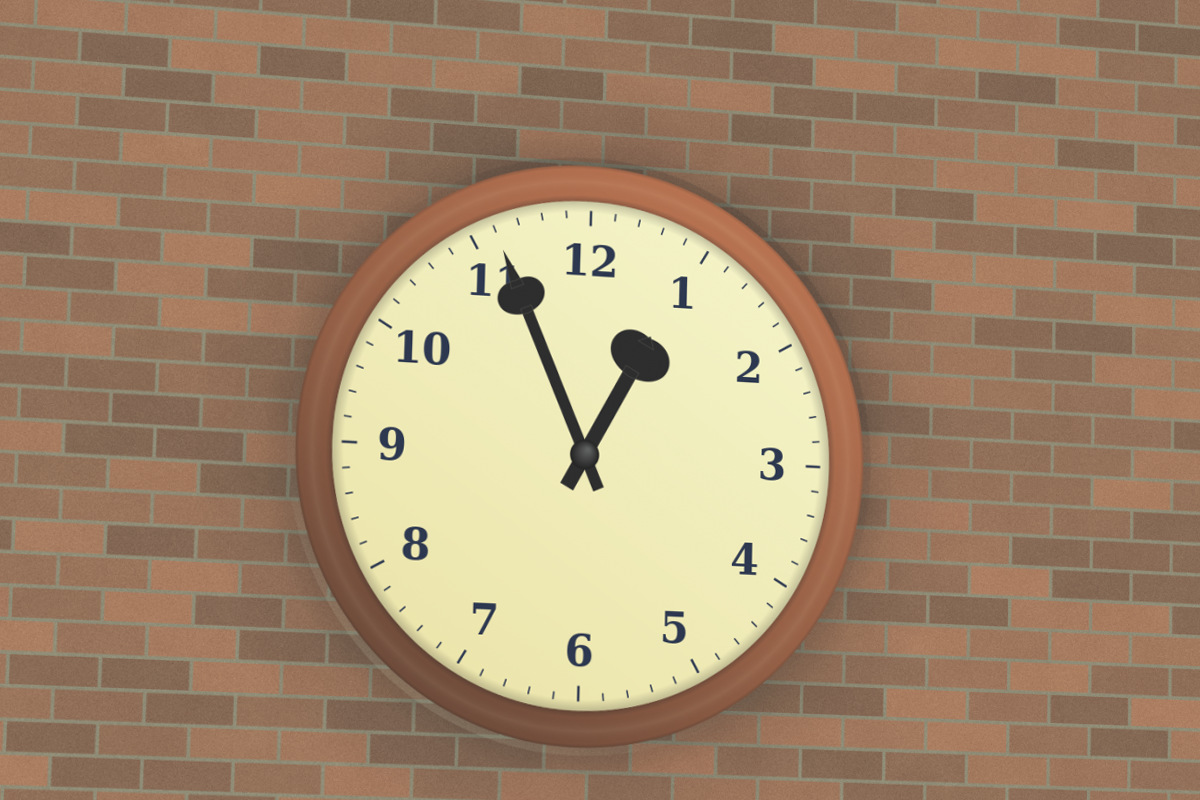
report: 12,56
